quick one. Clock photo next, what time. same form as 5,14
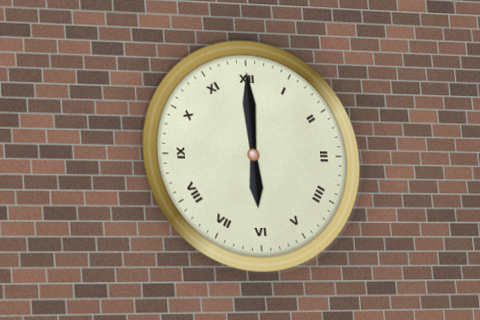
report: 6,00
